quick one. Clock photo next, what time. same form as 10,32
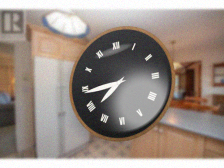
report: 7,44
